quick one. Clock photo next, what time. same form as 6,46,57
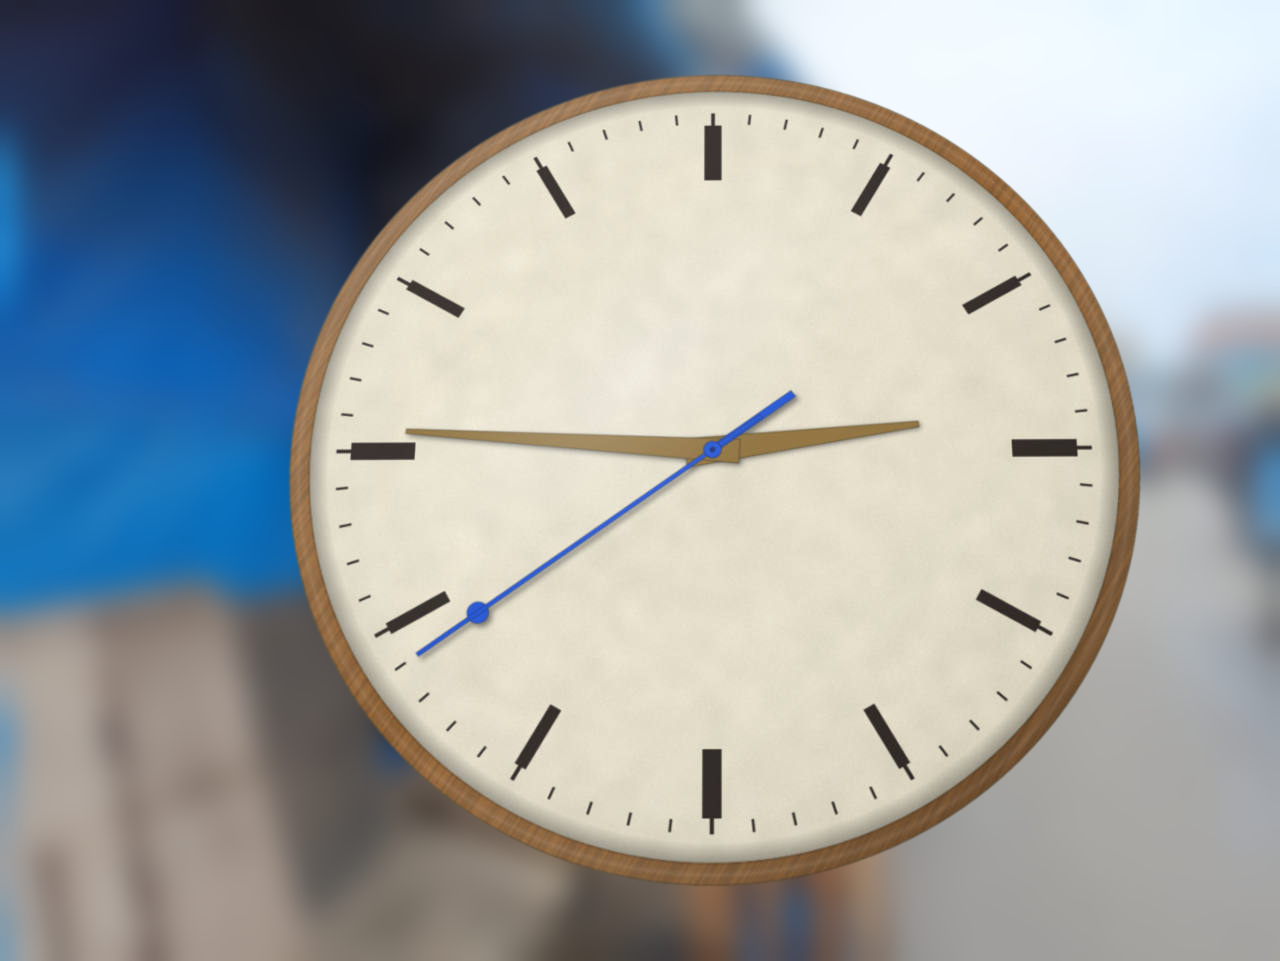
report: 2,45,39
